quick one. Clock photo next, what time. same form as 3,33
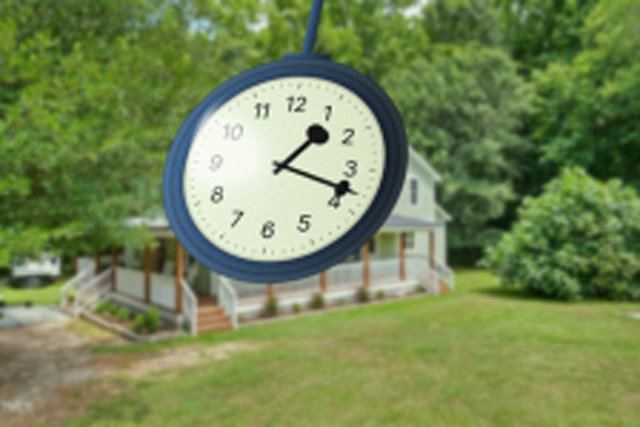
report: 1,18
